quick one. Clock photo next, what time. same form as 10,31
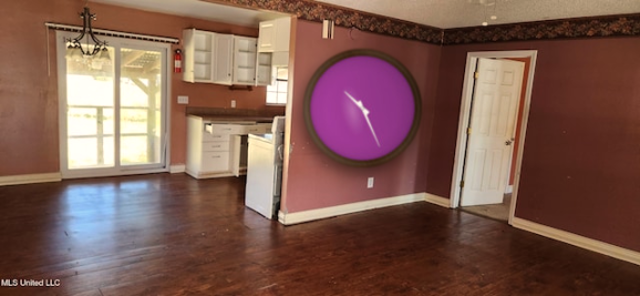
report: 10,26
